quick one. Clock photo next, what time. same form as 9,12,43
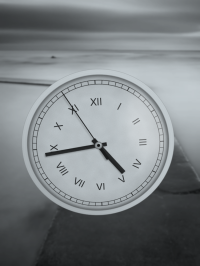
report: 4,43,55
